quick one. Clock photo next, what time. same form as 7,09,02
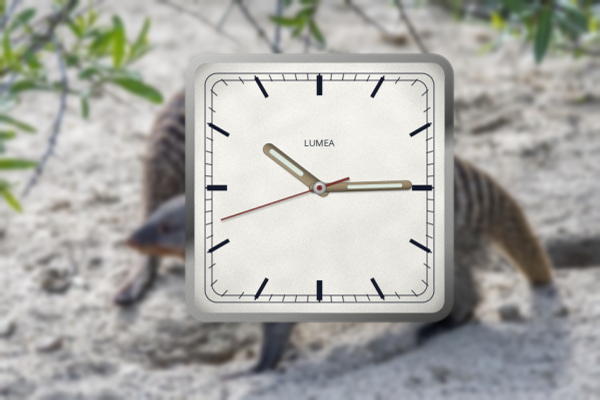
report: 10,14,42
